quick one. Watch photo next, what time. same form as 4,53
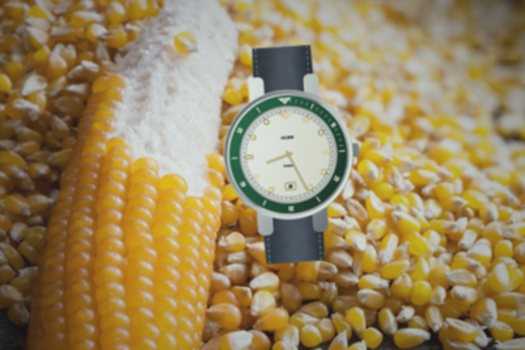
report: 8,26
